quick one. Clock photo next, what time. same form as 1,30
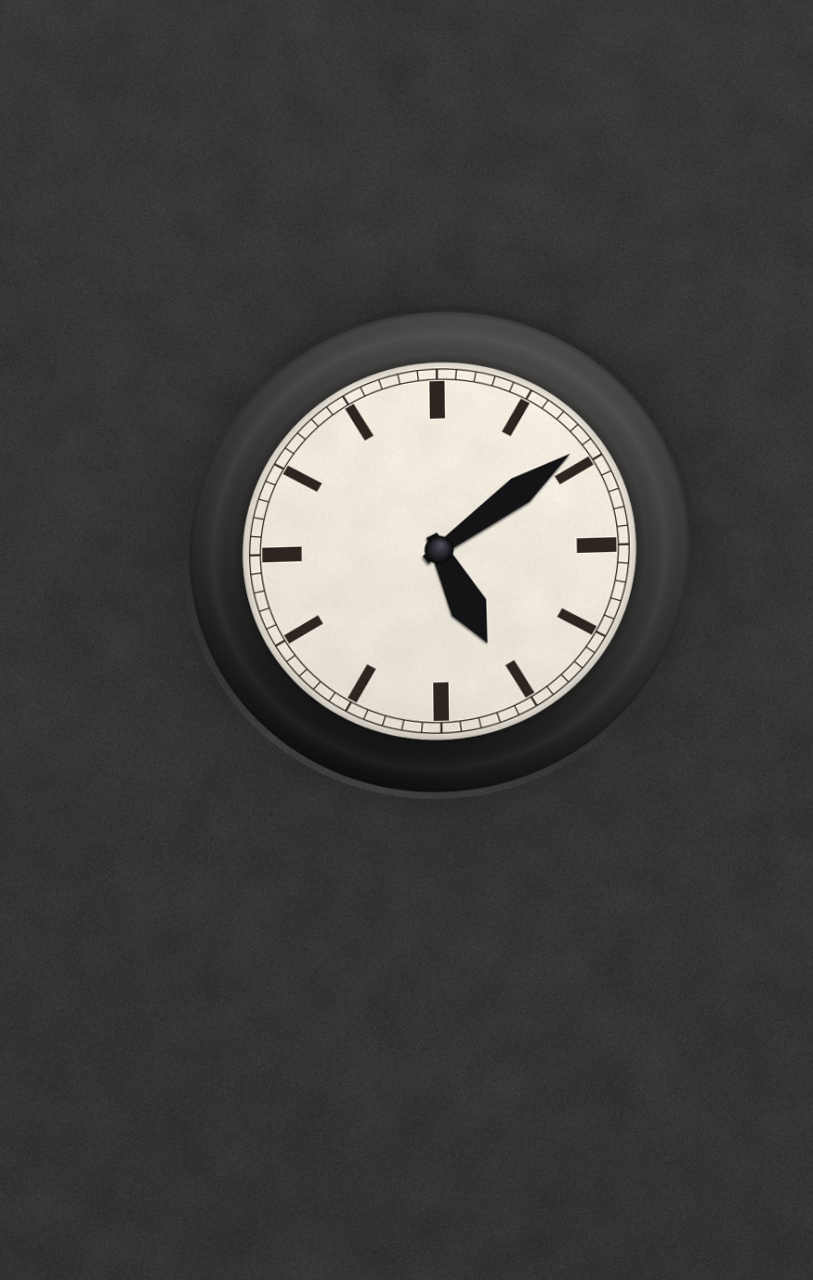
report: 5,09
